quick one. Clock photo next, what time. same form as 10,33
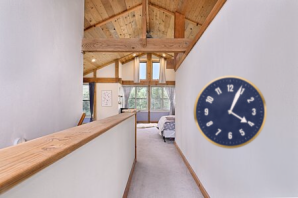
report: 4,04
